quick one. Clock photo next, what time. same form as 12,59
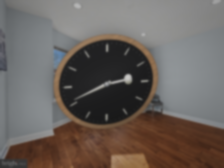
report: 2,41
